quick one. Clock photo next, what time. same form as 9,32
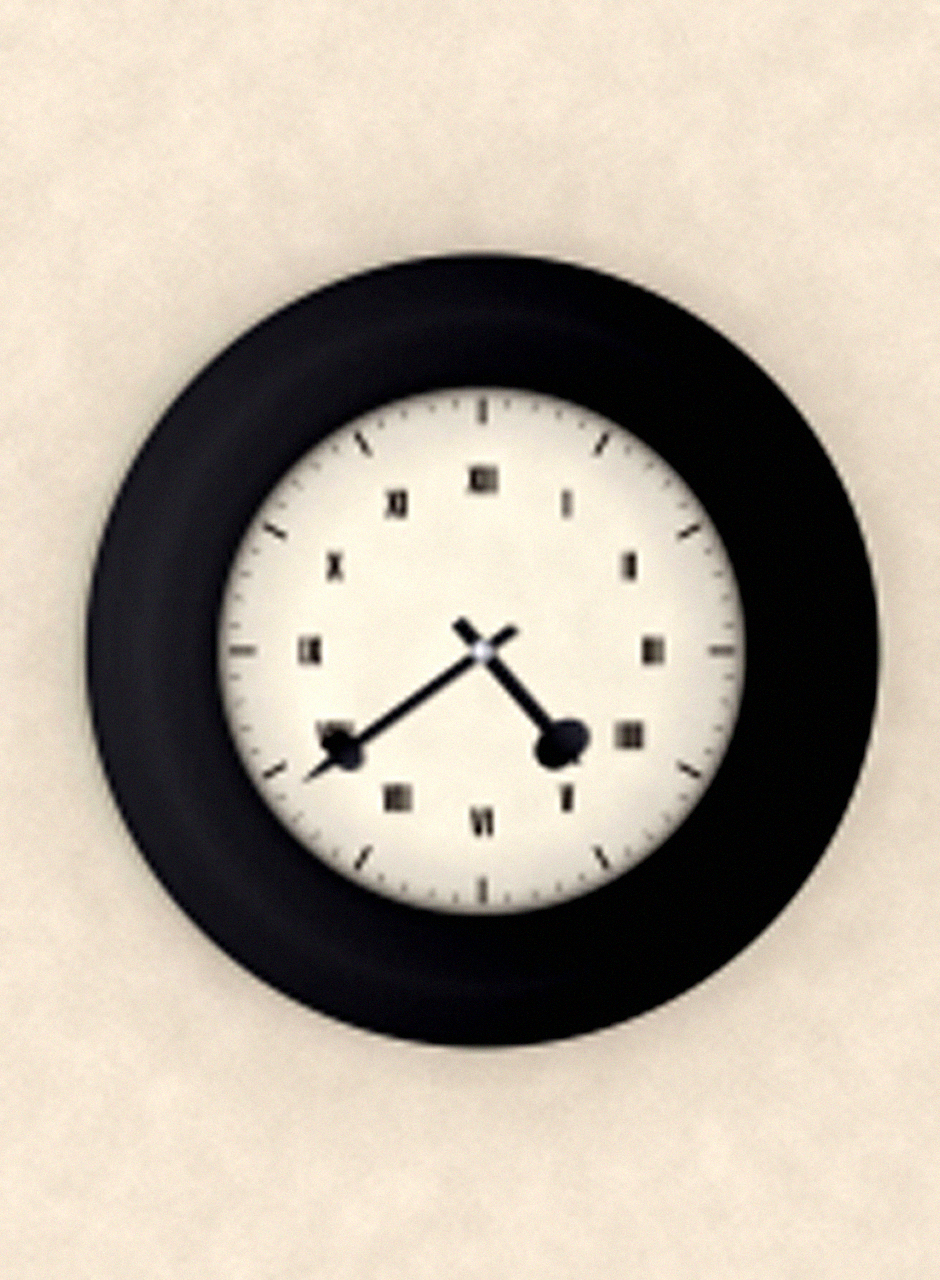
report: 4,39
